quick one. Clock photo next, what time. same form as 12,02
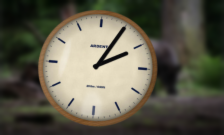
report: 2,05
